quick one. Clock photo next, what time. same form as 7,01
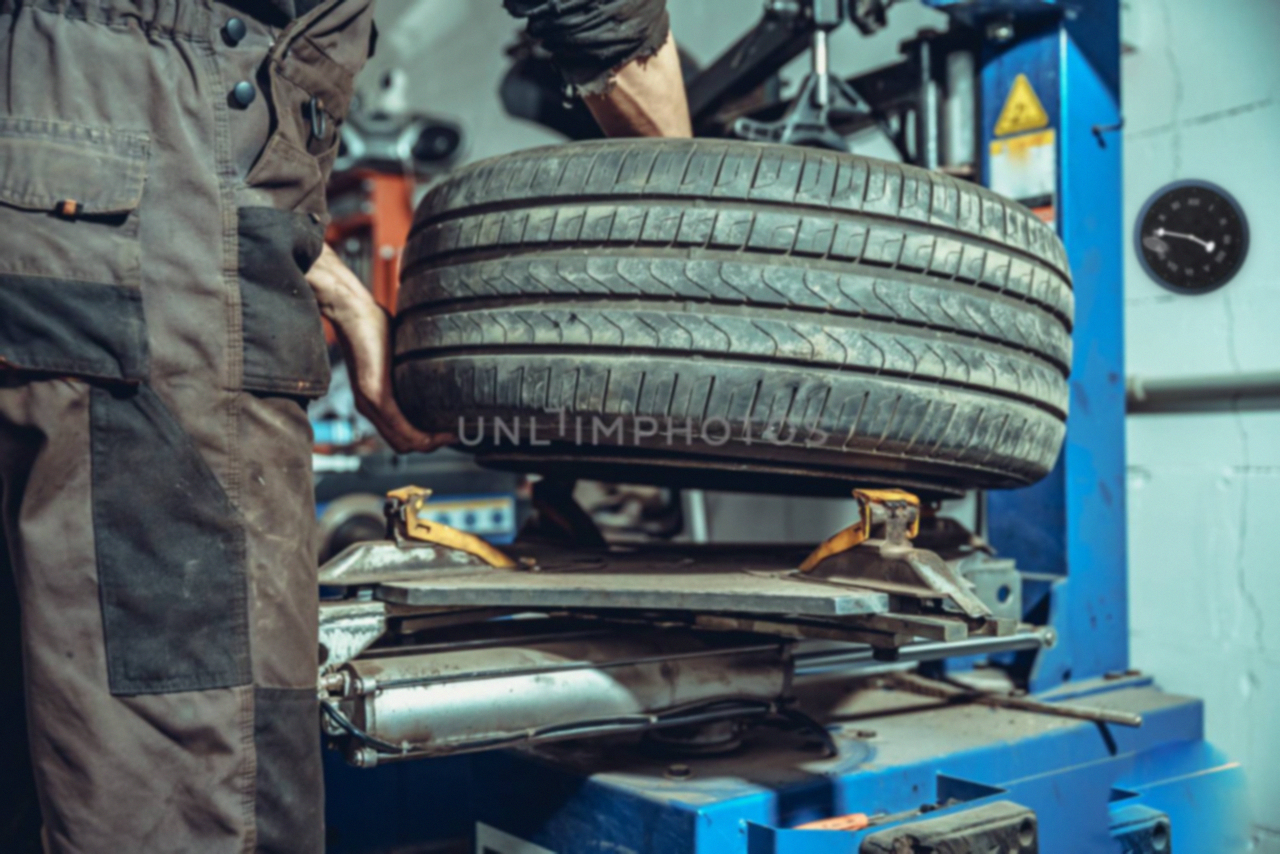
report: 3,46
